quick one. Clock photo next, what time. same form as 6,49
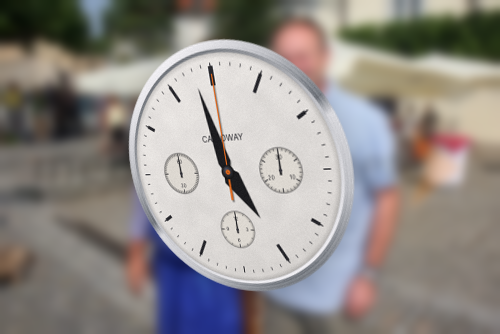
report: 4,58
